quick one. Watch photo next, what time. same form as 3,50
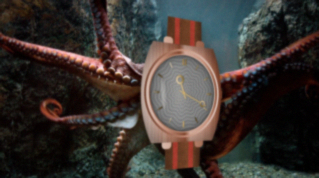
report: 11,19
